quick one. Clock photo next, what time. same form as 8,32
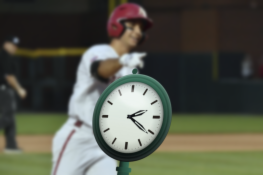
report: 2,21
